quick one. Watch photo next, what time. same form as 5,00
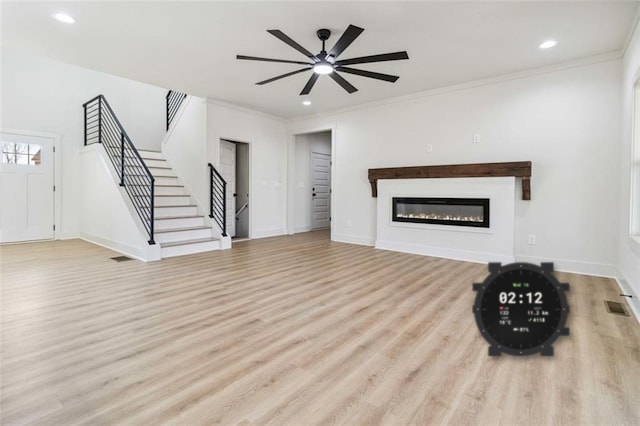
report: 2,12
